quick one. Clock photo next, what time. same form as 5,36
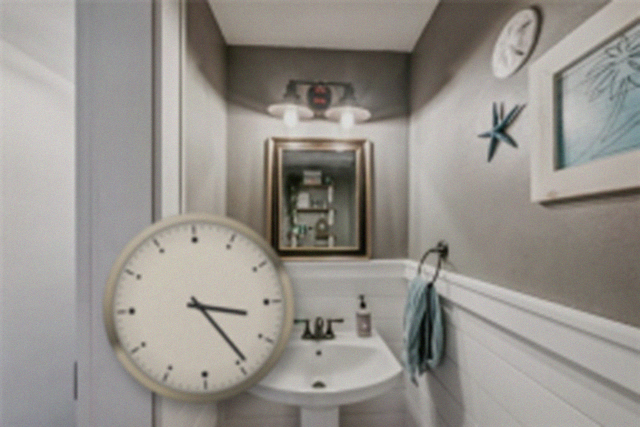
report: 3,24
